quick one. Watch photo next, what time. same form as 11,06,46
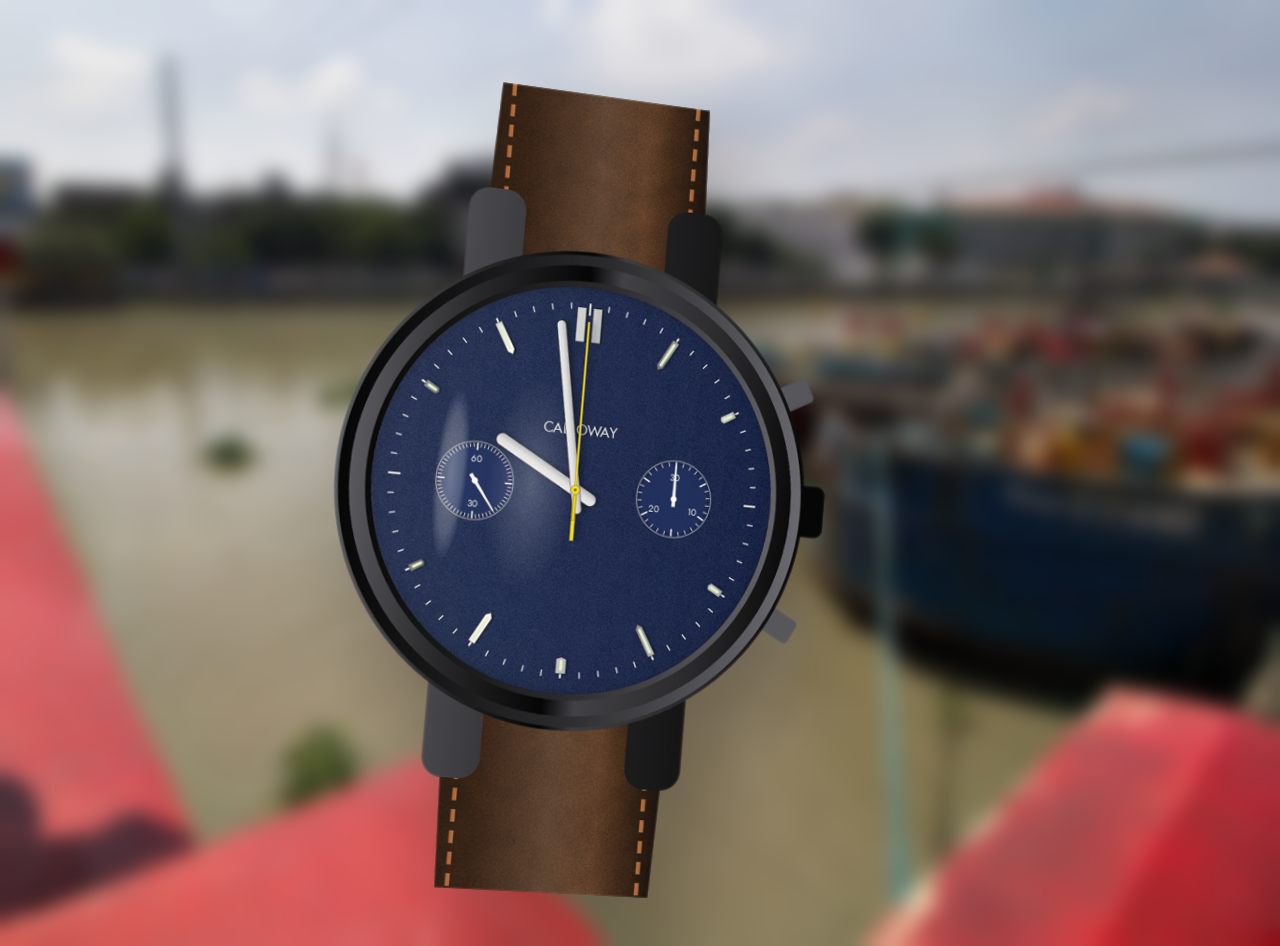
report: 9,58,24
